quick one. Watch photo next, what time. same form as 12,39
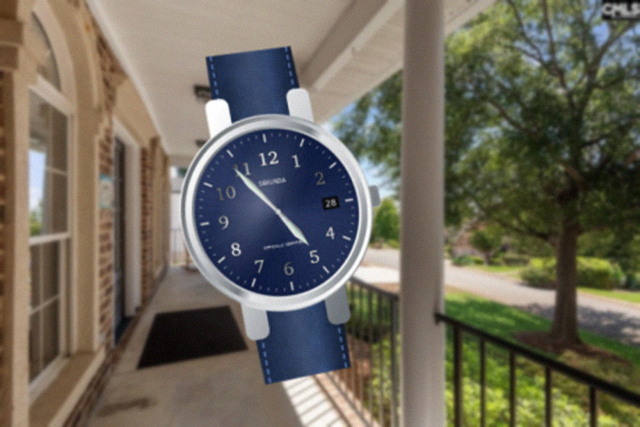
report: 4,54
